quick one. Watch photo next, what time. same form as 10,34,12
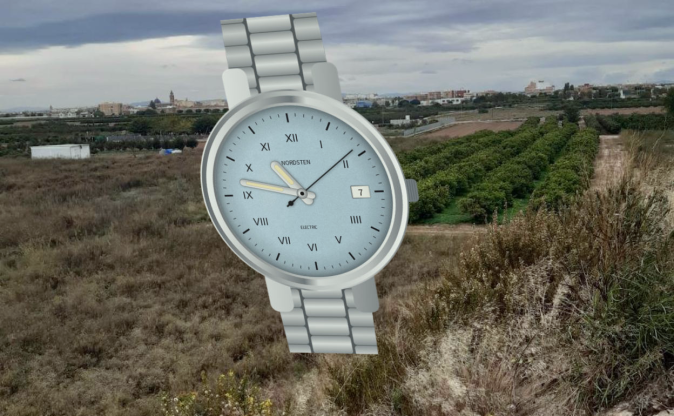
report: 10,47,09
